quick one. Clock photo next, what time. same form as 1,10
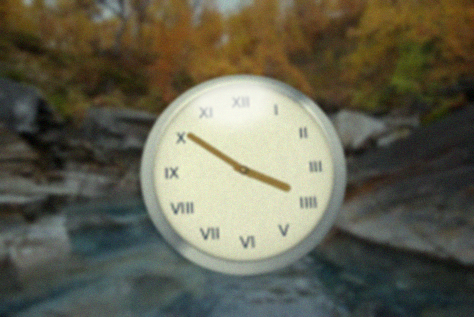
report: 3,51
